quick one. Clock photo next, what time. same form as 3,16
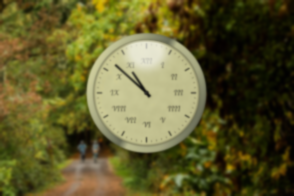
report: 10,52
